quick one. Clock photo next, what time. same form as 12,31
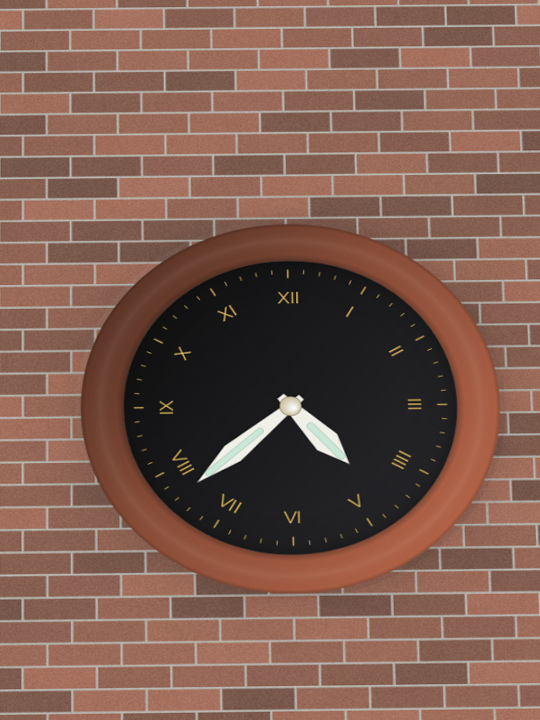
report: 4,38
